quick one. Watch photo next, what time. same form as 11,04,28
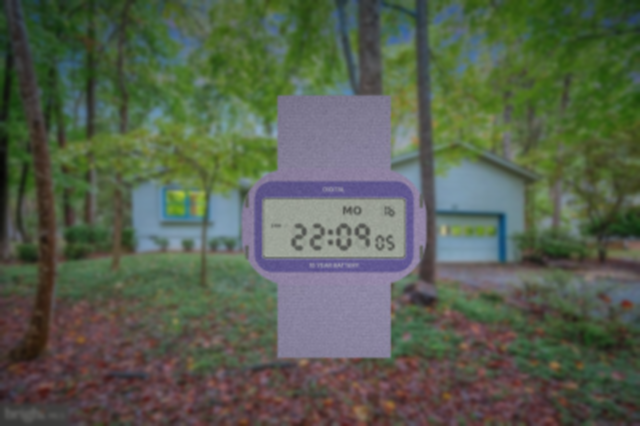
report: 22,09,05
